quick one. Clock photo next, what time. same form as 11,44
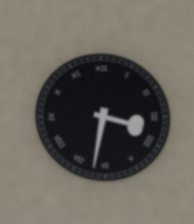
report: 3,32
